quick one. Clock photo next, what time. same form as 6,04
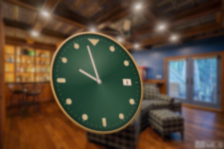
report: 9,58
